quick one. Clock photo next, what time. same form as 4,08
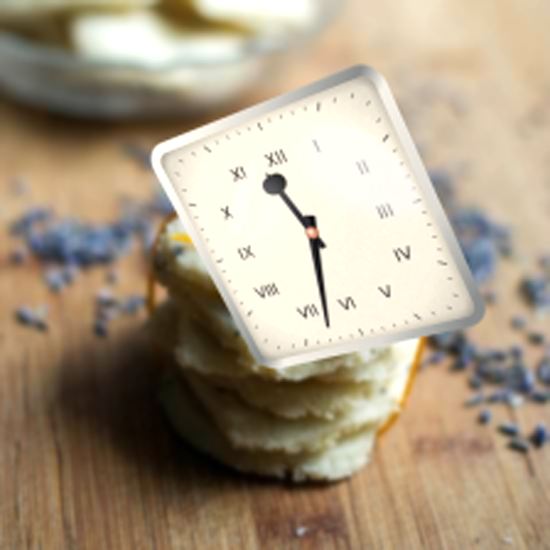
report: 11,33
